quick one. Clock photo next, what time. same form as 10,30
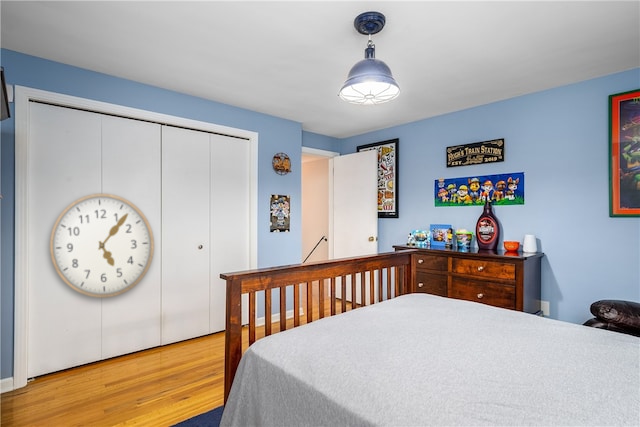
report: 5,07
